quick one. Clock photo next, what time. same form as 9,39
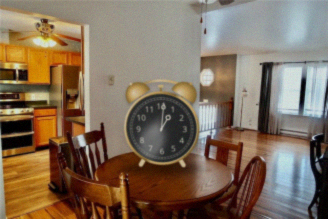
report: 1,01
